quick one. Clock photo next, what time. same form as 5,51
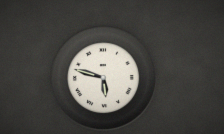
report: 5,48
